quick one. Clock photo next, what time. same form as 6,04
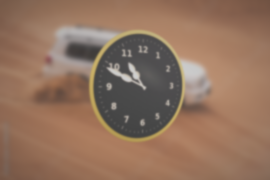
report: 10,49
